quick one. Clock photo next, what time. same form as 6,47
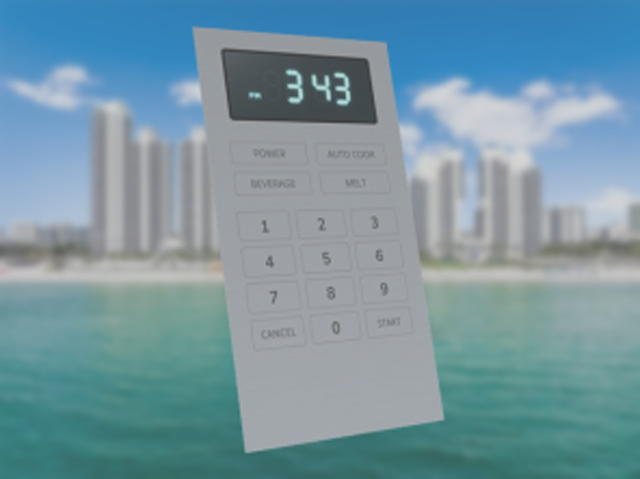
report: 3,43
